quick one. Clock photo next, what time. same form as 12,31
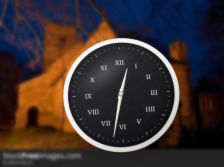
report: 12,32
